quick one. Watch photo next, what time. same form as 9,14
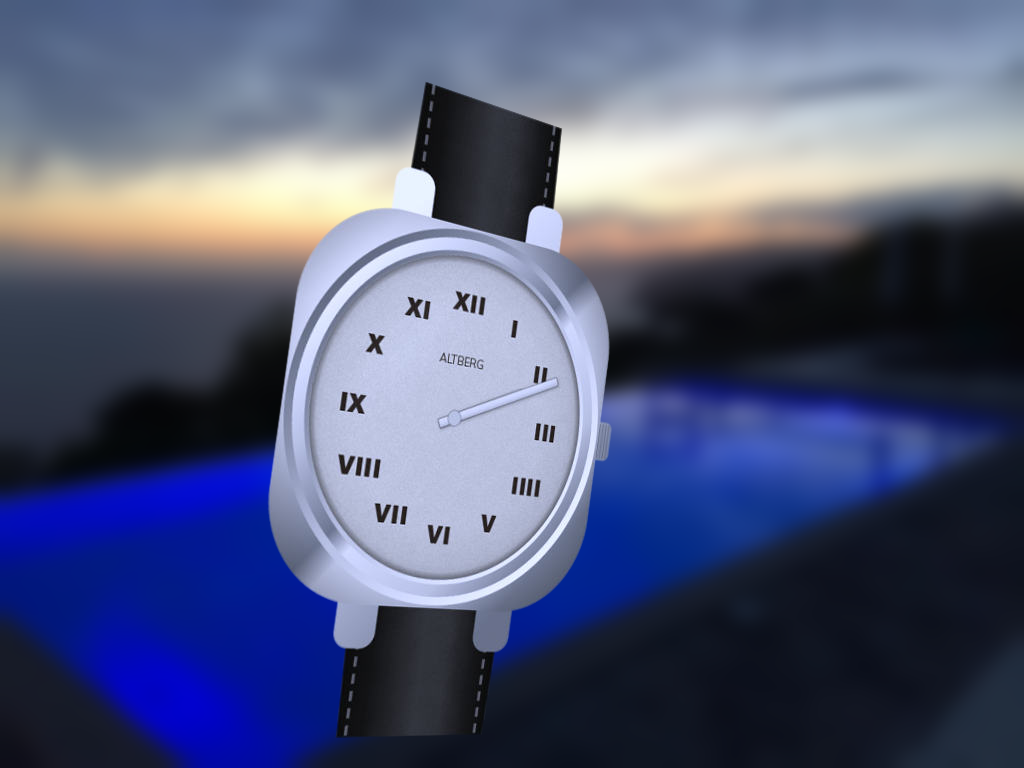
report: 2,11
